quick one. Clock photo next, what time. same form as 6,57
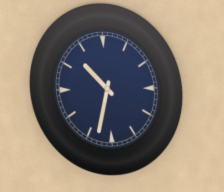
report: 10,33
